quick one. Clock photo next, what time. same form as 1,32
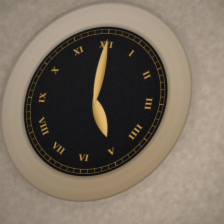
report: 5,00
